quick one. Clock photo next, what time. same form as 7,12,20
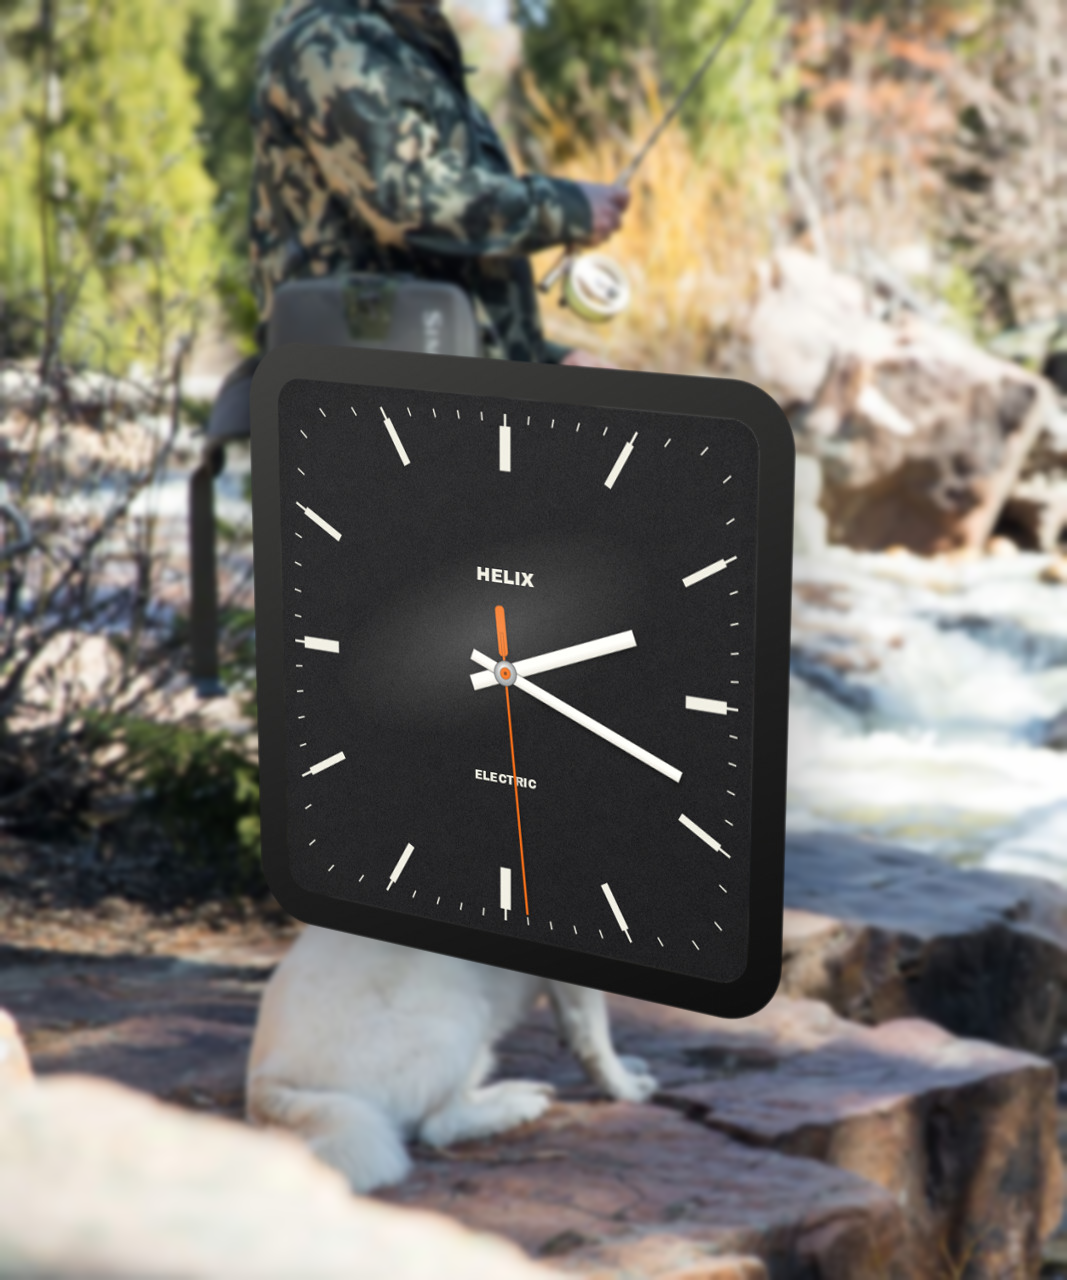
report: 2,18,29
